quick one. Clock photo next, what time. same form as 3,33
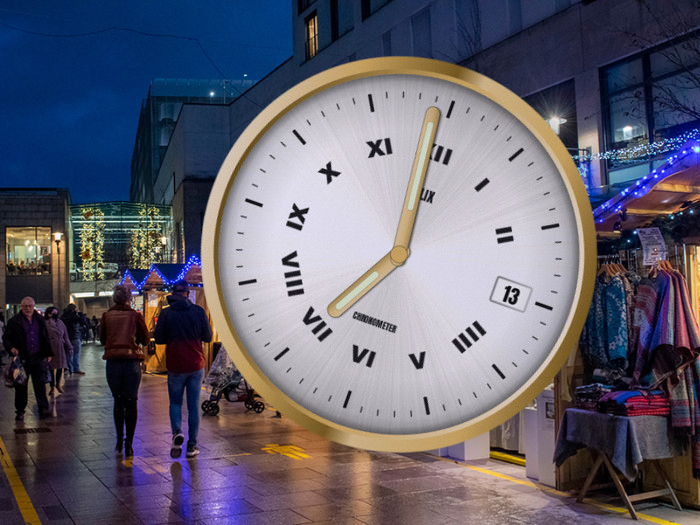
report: 6,59
